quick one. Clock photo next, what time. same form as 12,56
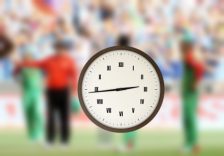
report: 2,44
